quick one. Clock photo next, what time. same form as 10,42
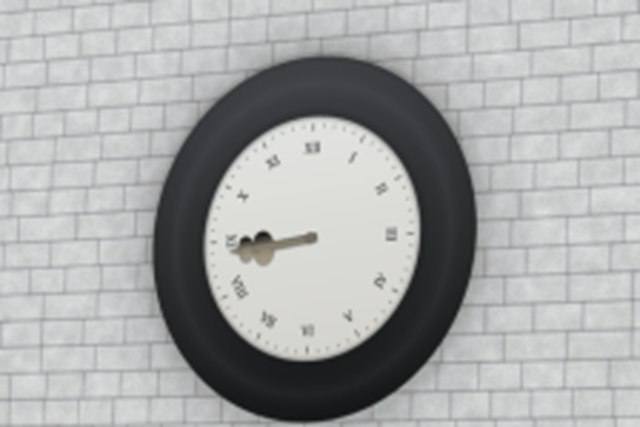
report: 8,44
